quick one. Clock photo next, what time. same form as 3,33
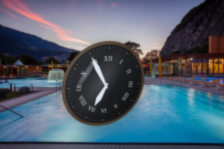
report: 6,55
